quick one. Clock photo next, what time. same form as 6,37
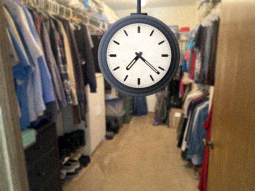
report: 7,22
